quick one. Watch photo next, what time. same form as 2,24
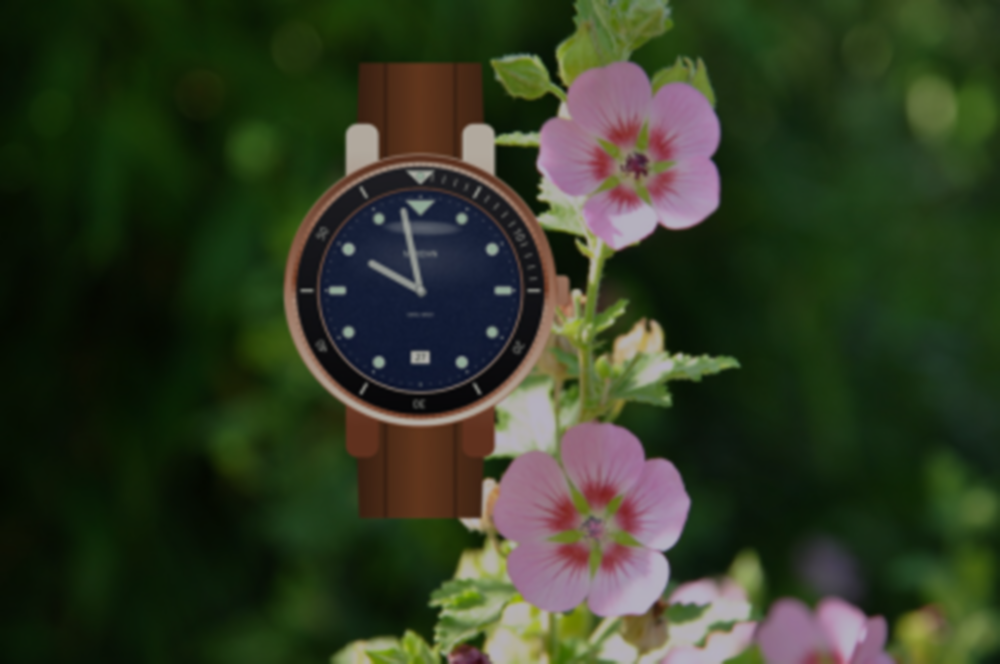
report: 9,58
